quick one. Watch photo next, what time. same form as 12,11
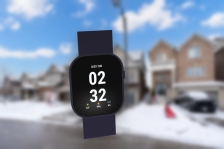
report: 2,32
